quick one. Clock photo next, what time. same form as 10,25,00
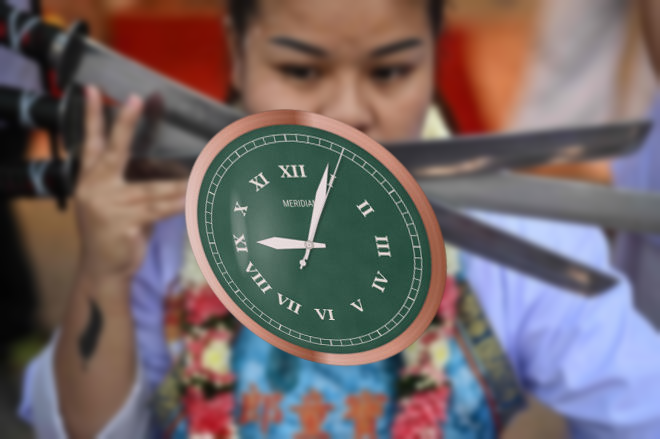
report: 9,04,05
